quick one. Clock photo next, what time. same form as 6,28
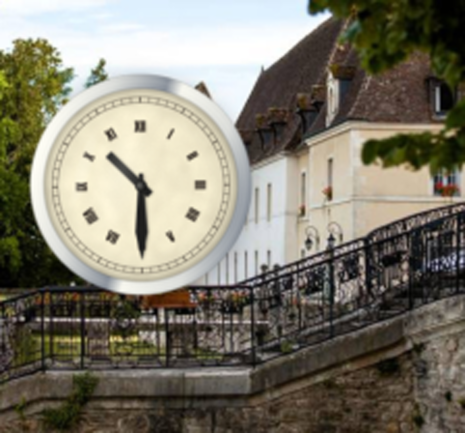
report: 10,30
